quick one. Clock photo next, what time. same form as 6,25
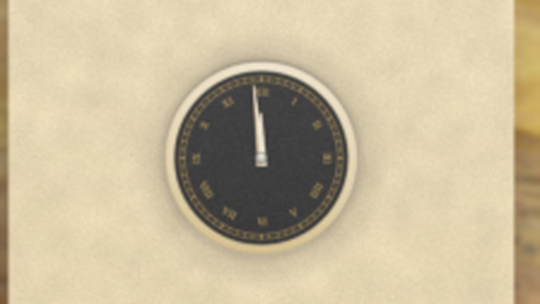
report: 11,59
